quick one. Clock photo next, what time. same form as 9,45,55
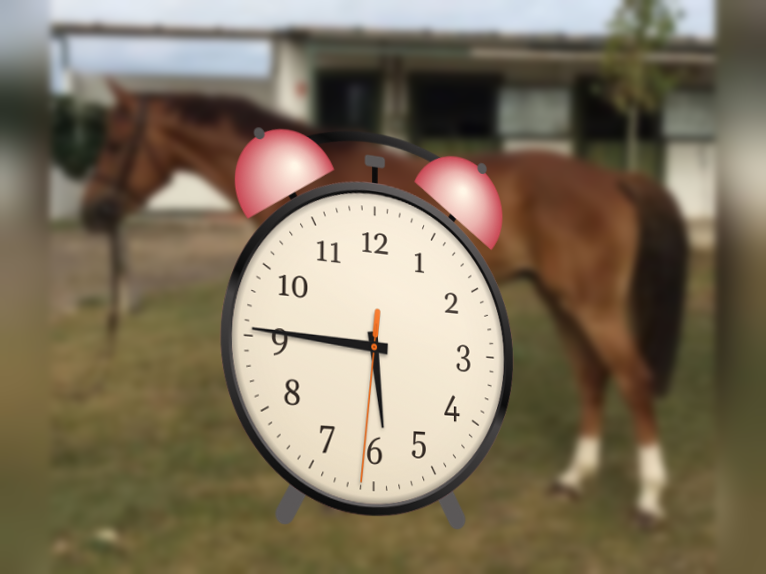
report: 5,45,31
